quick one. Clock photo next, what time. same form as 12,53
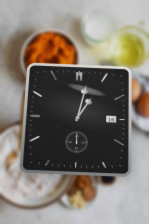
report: 1,02
